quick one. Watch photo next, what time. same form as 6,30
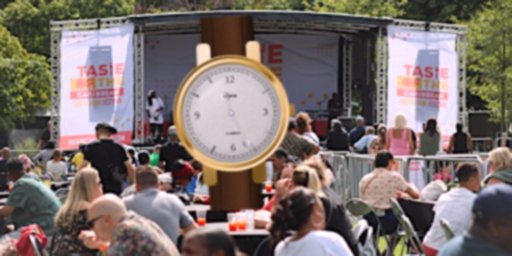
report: 11,26
